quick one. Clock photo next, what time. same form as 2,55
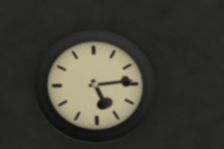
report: 5,14
